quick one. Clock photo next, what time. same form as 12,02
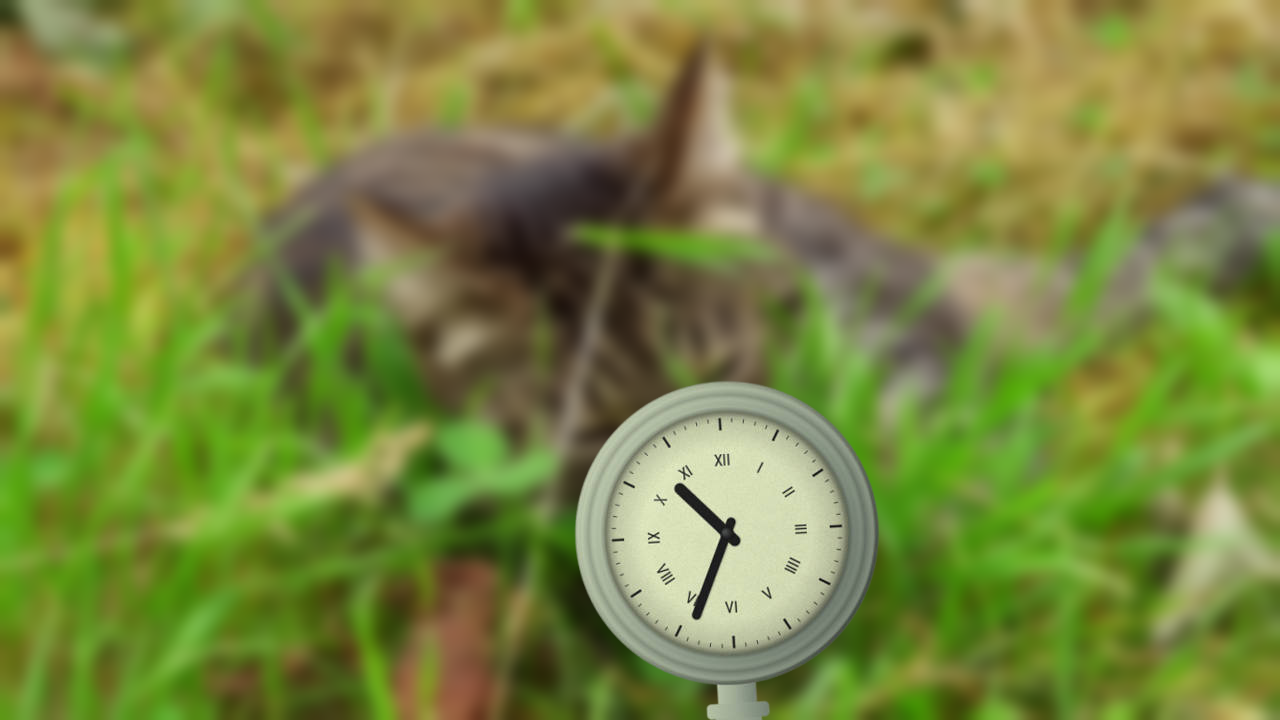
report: 10,34
